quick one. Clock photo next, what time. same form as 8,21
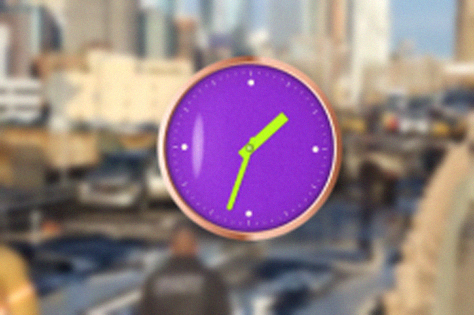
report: 1,33
